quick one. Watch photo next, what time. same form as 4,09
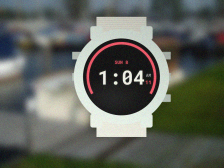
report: 1,04
